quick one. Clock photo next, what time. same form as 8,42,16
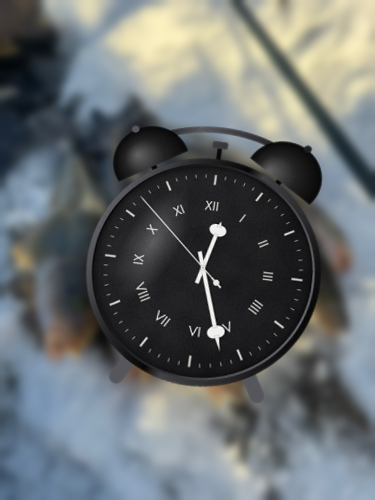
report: 12,26,52
